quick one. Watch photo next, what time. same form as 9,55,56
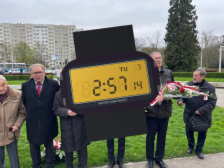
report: 2,57,14
